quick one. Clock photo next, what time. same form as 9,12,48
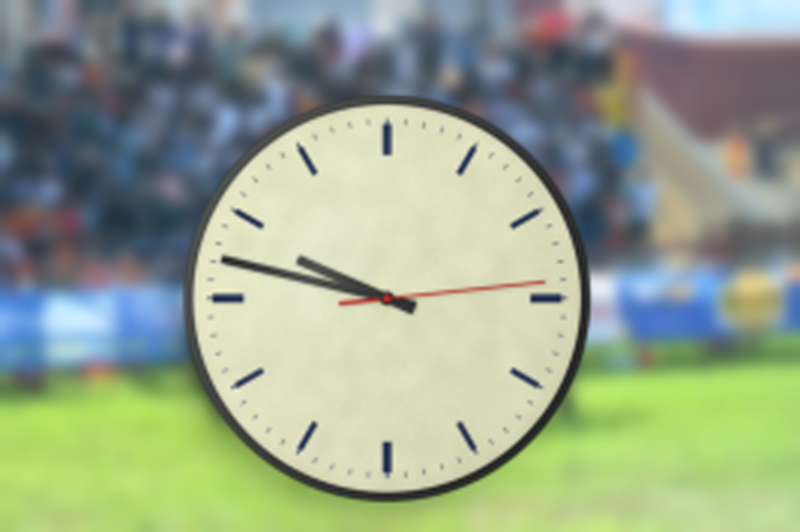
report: 9,47,14
